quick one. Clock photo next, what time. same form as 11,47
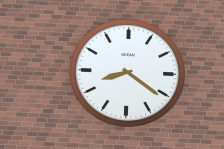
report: 8,21
